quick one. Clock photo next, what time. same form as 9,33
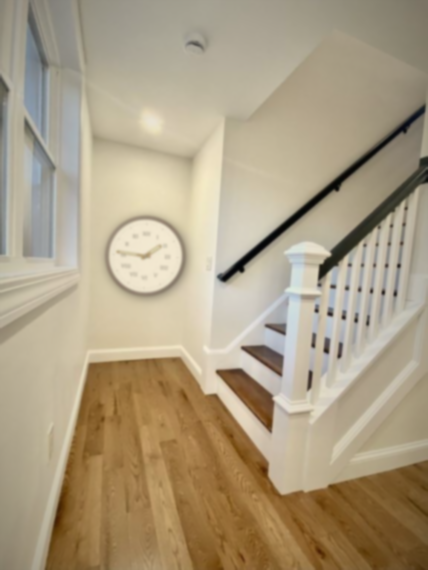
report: 1,46
